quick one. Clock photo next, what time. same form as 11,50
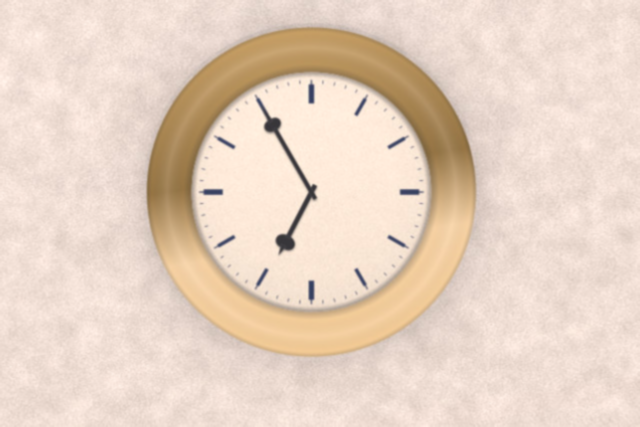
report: 6,55
